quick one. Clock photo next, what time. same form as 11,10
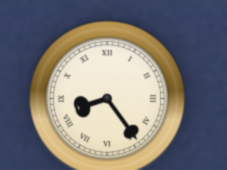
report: 8,24
